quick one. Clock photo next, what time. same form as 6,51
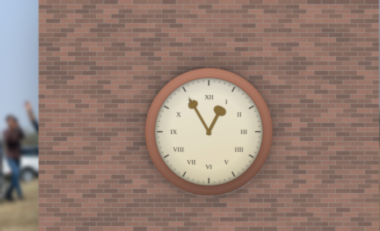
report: 12,55
